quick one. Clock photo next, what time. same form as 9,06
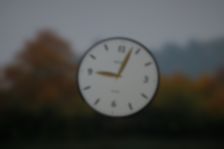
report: 9,03
